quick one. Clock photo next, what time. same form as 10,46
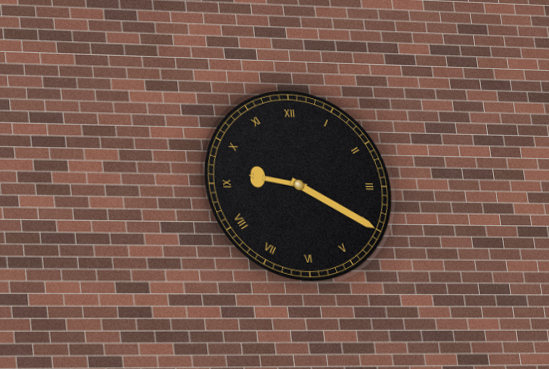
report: 9,20
